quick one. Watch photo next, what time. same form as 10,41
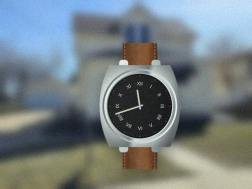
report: 11,42
